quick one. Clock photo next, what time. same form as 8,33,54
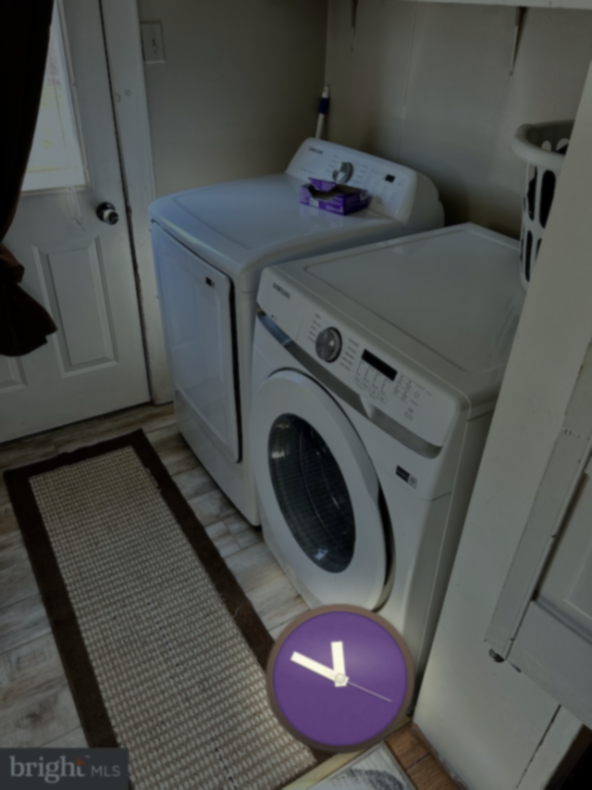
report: 11,49,19
